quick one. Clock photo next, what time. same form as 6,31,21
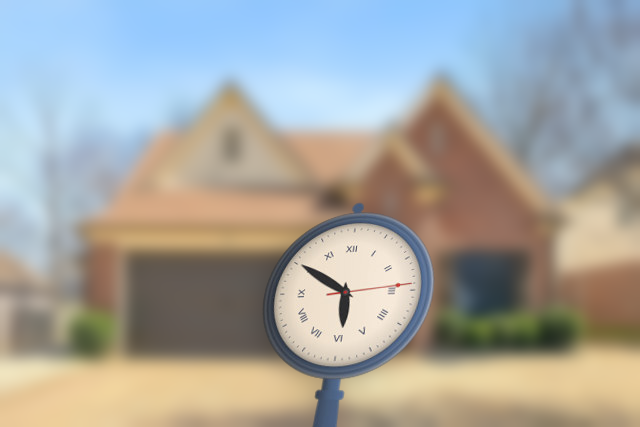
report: 5,50,14
